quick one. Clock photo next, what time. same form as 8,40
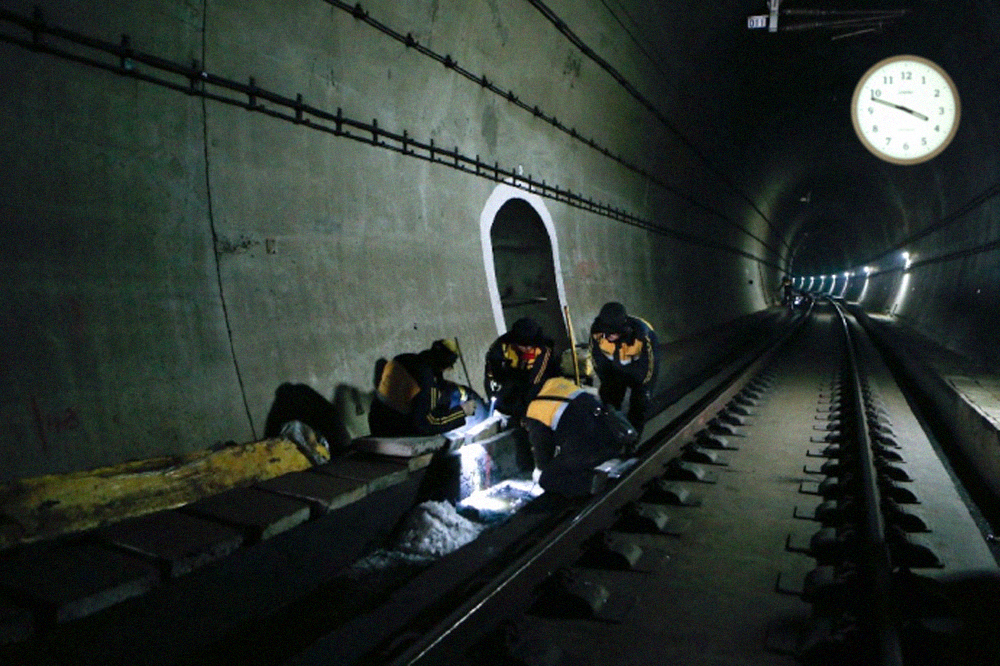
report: 3,48
